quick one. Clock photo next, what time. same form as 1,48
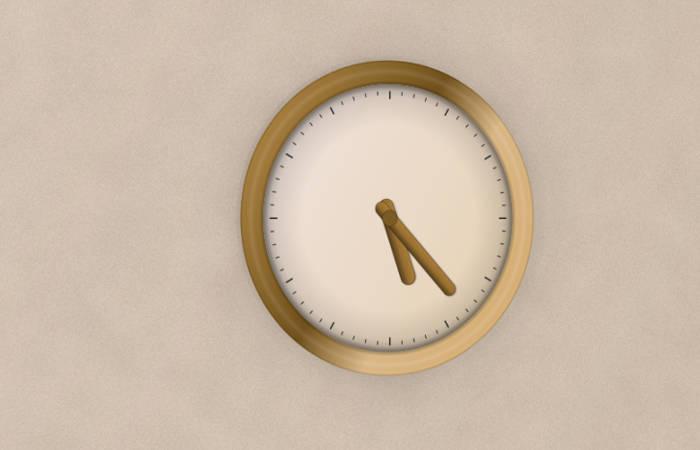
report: 5,23
